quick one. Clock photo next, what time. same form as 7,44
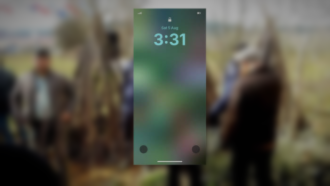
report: 3,31
